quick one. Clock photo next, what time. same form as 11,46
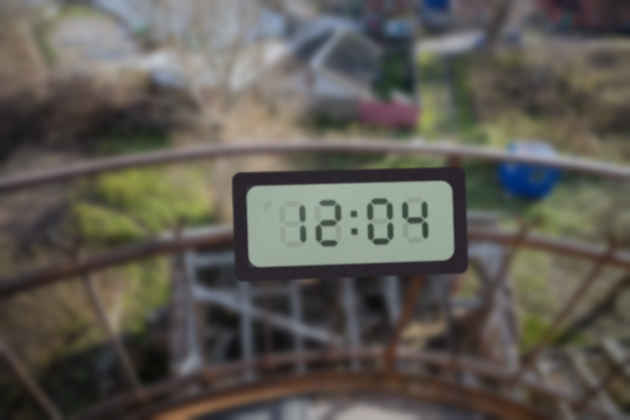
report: 12,04
